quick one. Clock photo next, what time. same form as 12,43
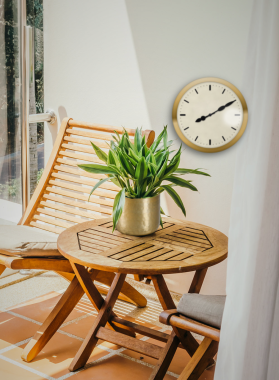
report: 8,10
